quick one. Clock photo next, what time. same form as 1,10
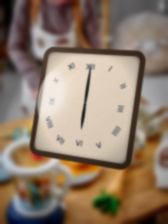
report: 6,00
